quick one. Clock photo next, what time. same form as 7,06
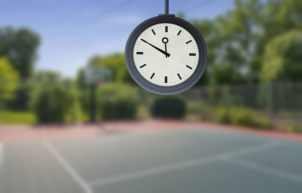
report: 11,50
